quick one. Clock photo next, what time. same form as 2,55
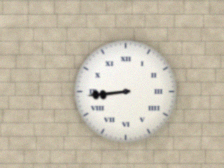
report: 8,44
